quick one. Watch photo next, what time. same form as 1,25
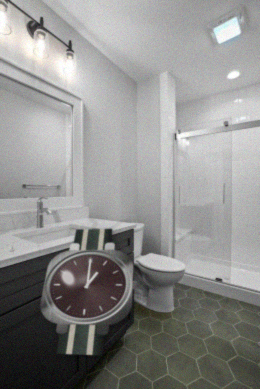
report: 1,00
